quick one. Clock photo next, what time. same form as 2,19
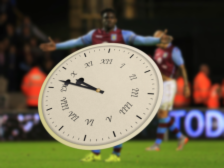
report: 9,47
